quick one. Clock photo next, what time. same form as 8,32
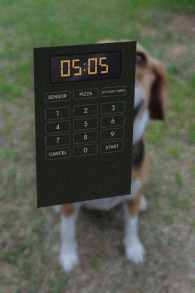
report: 5,05
